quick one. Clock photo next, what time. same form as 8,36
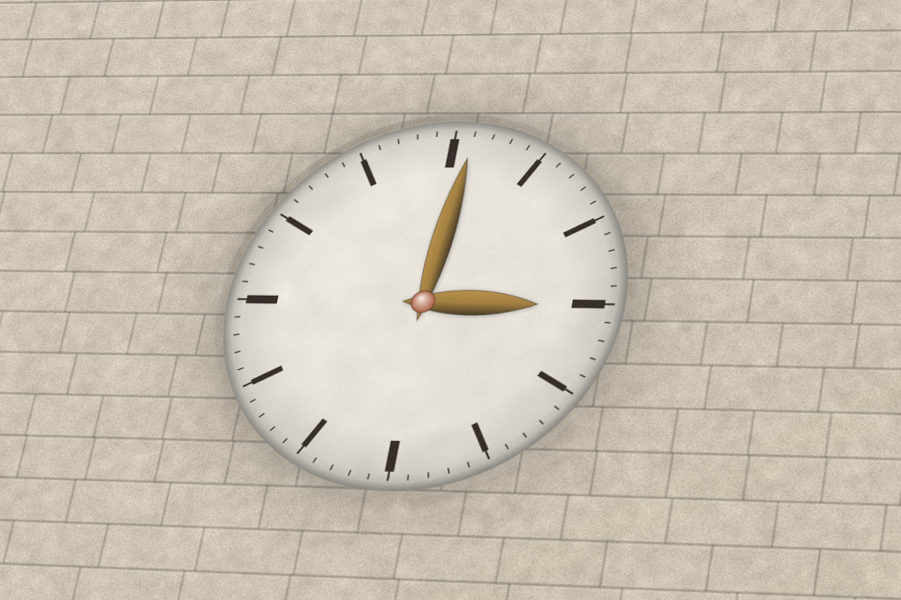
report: 3,01
